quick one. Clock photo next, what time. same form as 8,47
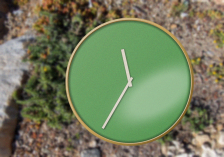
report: 11,35
